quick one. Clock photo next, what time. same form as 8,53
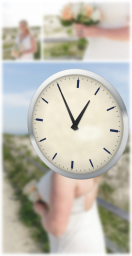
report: 12,55
